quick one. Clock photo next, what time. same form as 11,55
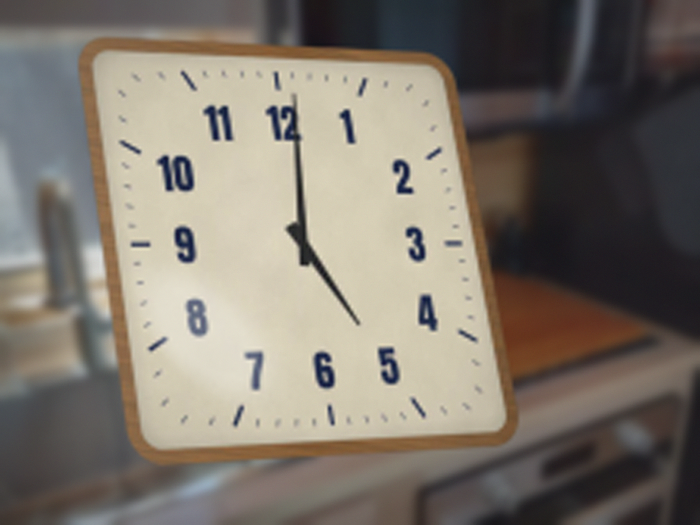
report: 5,01
